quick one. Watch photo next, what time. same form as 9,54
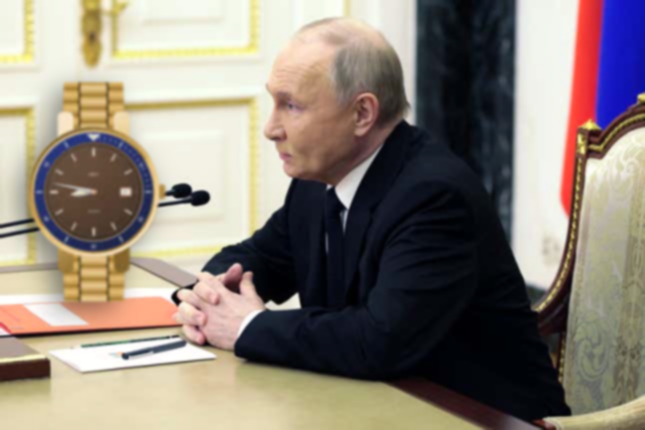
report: 8,47
